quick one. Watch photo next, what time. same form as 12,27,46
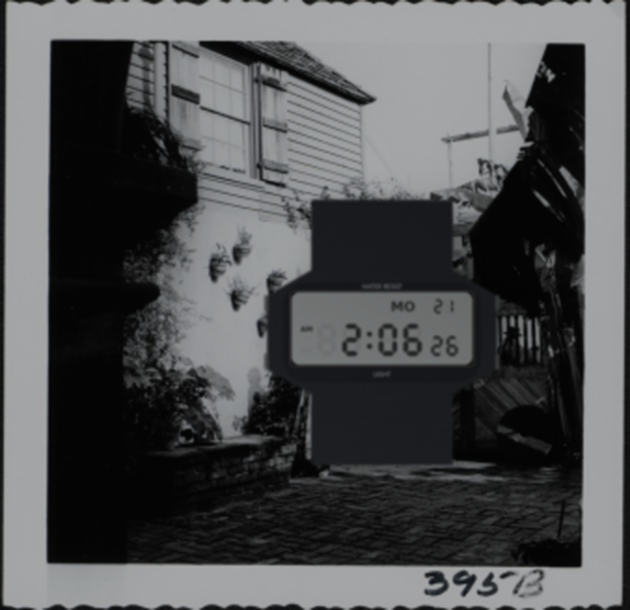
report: 2,06,26
